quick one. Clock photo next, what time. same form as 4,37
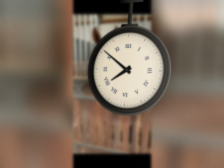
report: 7,51
